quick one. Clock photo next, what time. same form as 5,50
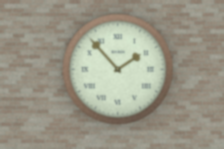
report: 1,53
